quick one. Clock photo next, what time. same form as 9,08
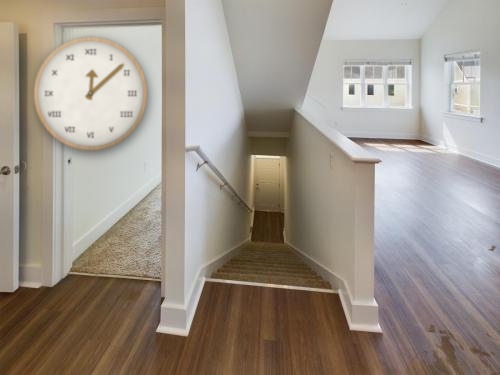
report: 12,08
